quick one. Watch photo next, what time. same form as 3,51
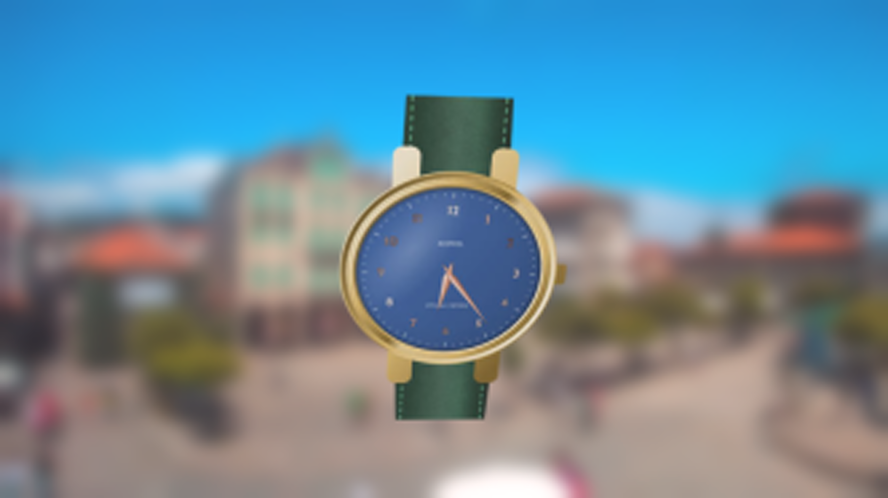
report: 6,24
